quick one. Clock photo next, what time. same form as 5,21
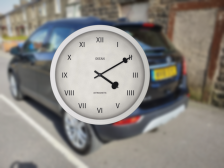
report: 4,10
